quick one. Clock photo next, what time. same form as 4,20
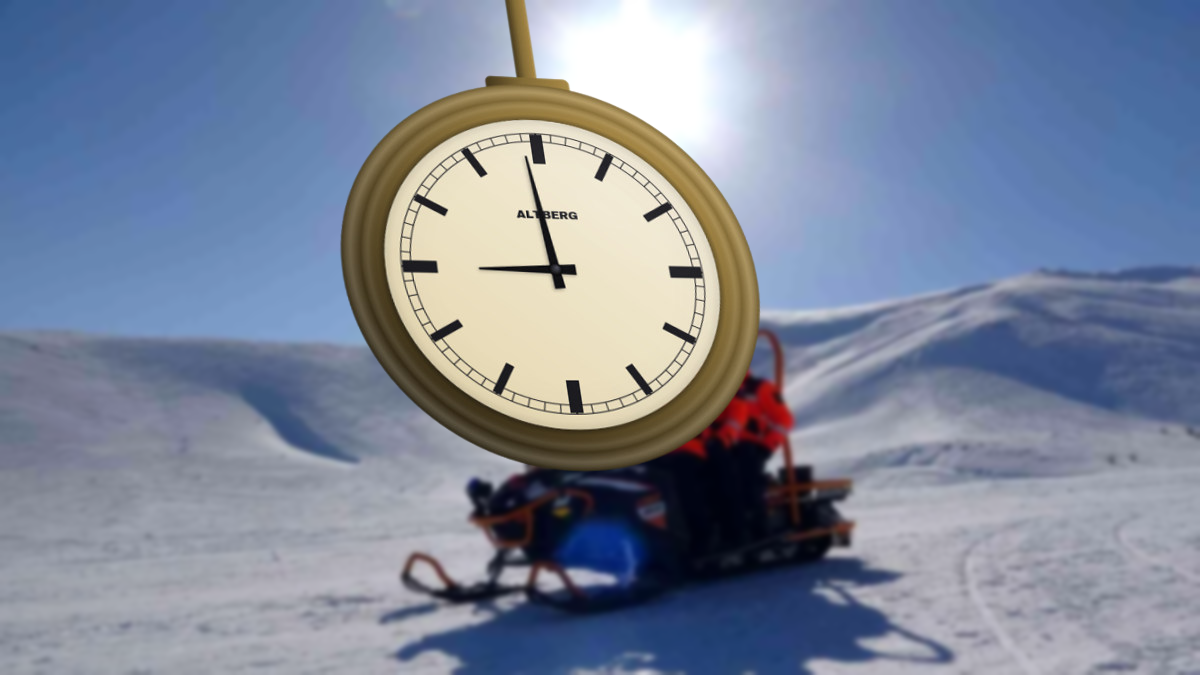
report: 8,59
